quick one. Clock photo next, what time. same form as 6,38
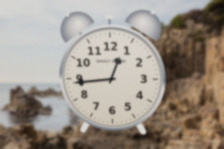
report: 12,44
